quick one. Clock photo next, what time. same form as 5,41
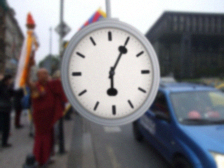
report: 6,05
